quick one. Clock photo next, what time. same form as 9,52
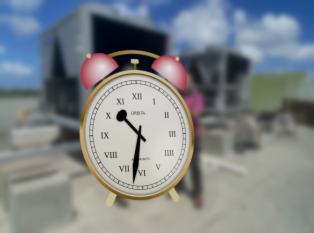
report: 10,32
